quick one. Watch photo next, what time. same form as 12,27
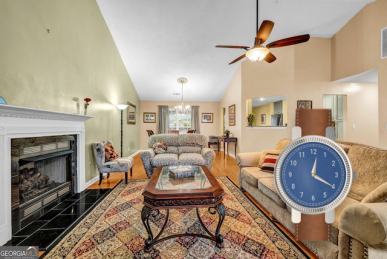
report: 12,20
